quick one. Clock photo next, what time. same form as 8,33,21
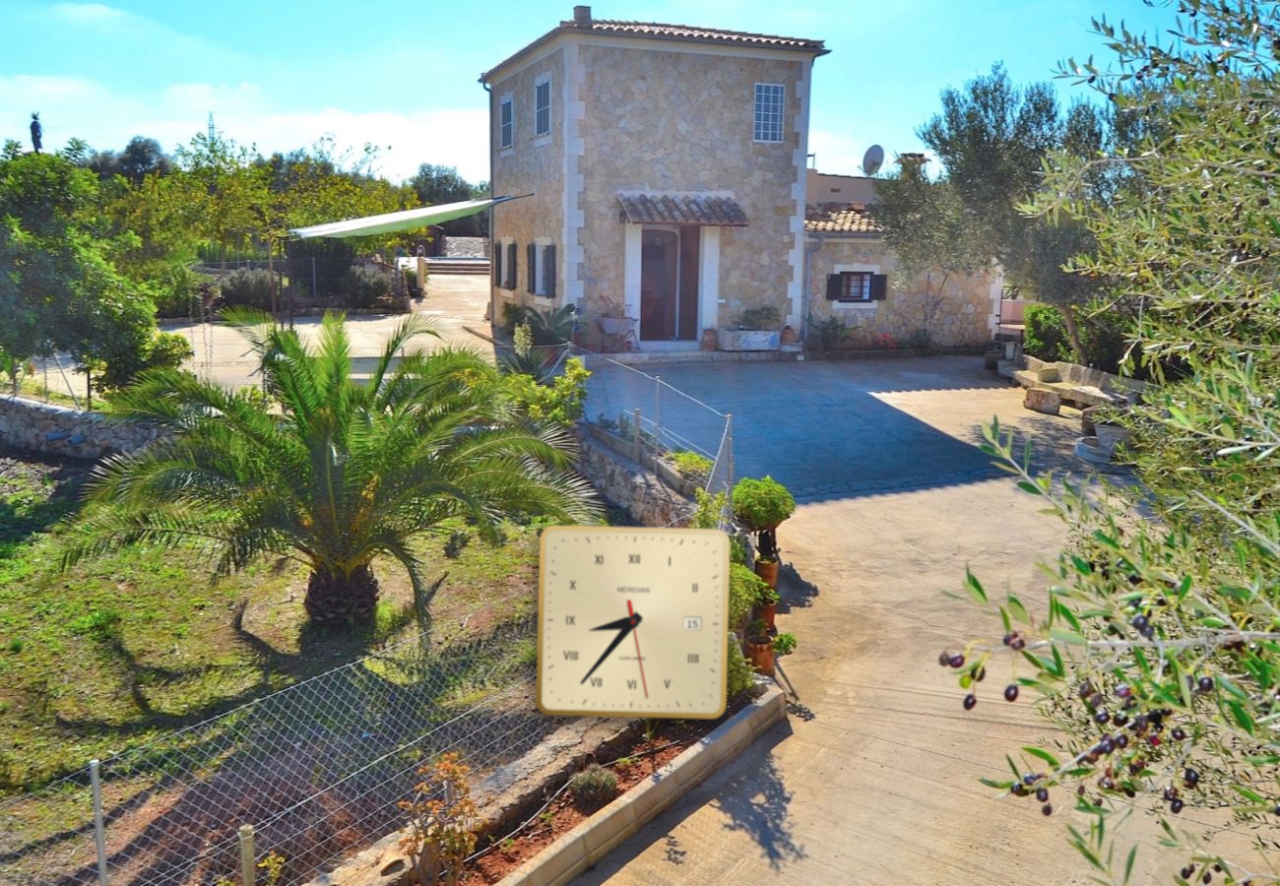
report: 8,36,28
